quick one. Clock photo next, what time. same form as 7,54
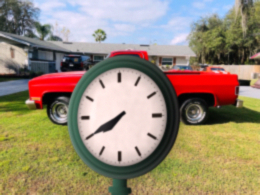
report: 7,40
